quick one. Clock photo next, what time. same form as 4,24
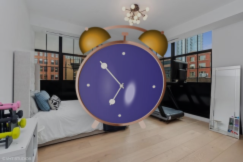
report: 6,53
